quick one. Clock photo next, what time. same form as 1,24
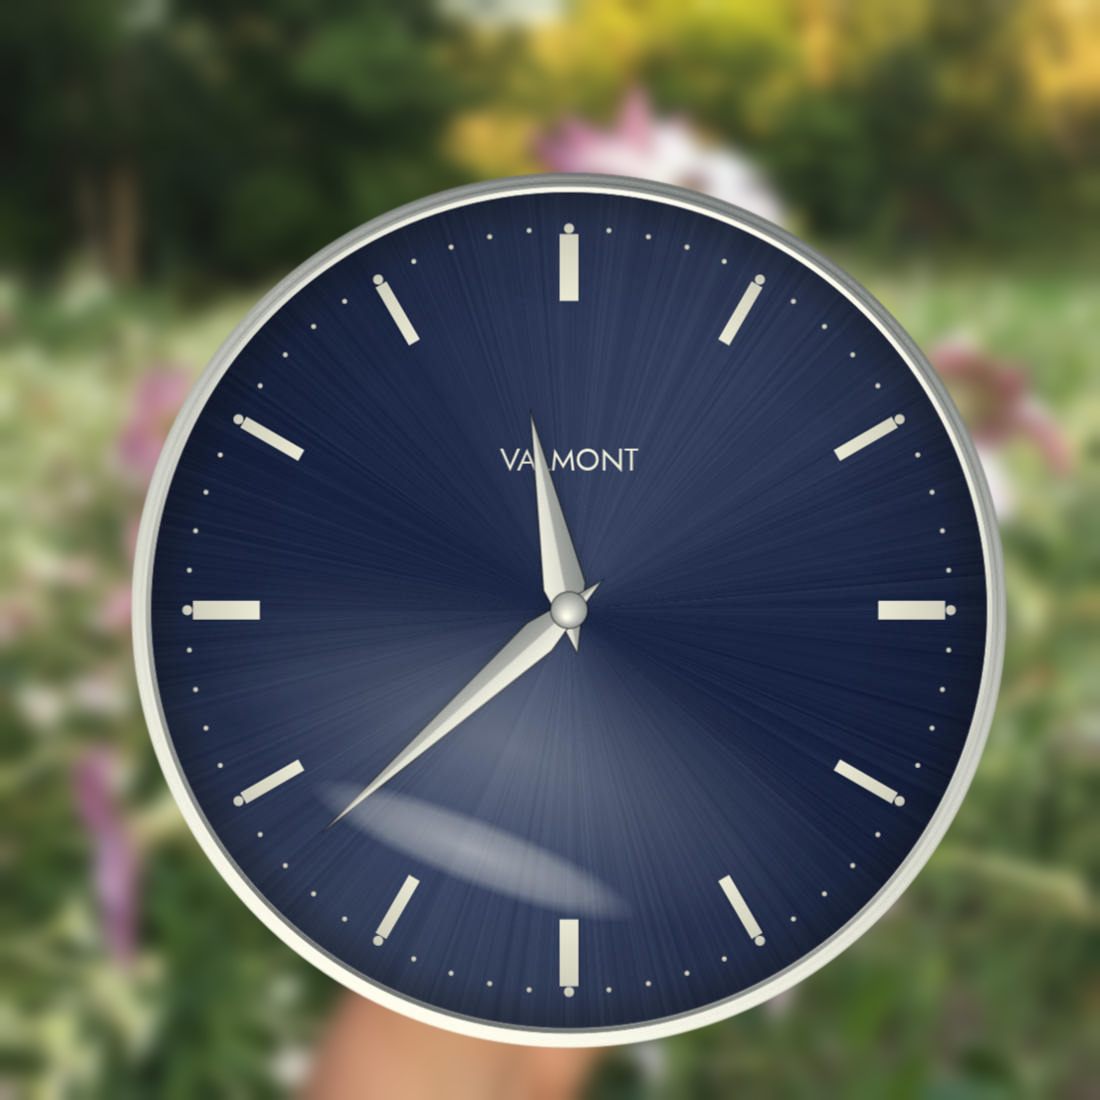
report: 11,38
